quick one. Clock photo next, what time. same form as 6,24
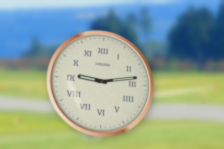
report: 9,13
